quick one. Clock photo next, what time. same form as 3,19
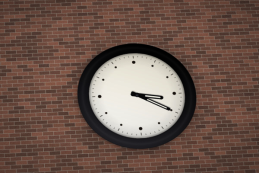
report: 3,20
